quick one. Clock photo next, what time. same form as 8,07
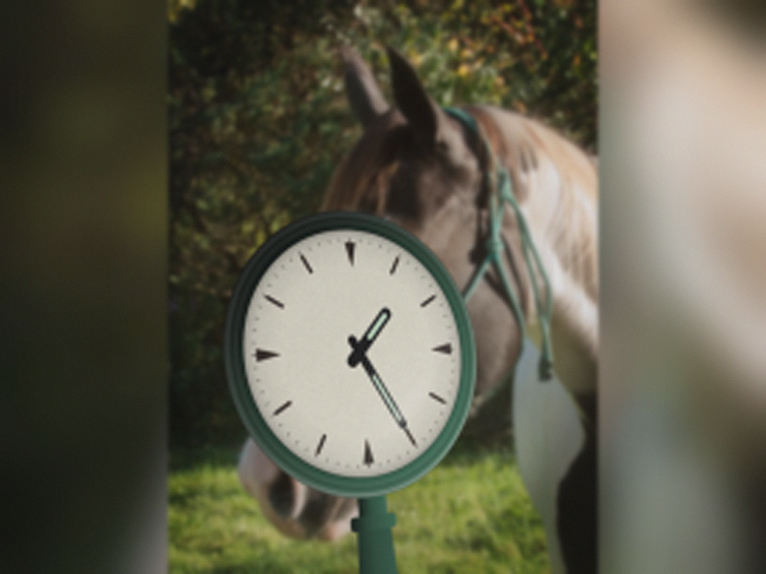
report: 1,25
